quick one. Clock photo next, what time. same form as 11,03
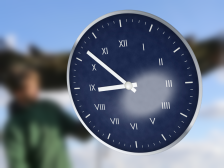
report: 8,52
